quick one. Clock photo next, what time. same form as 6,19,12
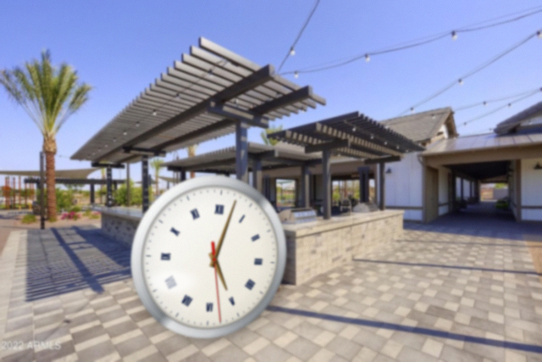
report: 5,02,28
